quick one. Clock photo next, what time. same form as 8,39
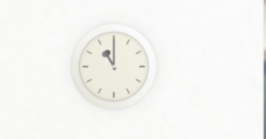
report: 11,00
